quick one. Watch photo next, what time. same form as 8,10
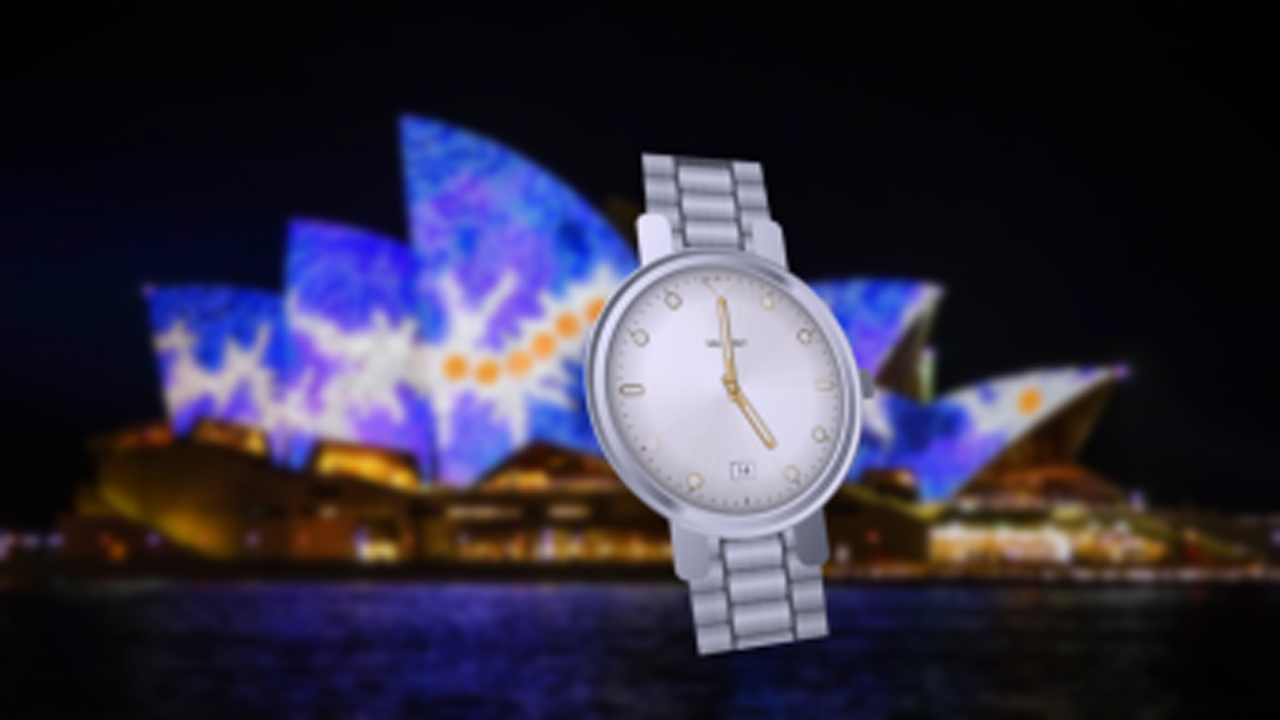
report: 5,00
